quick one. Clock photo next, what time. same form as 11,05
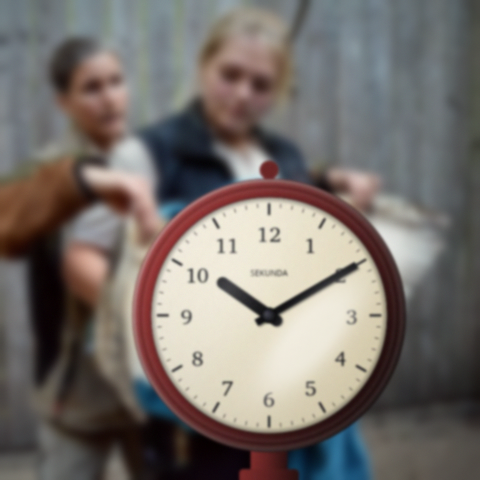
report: 10,10
